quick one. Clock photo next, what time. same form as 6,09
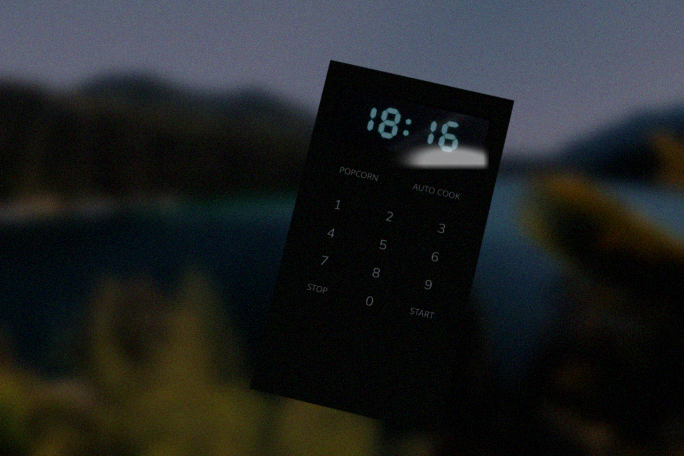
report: 18,16
